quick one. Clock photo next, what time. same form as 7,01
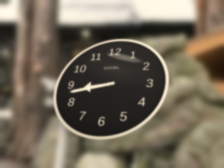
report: 8,43
